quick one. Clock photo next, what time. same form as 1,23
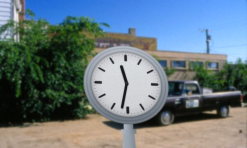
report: 11,32
